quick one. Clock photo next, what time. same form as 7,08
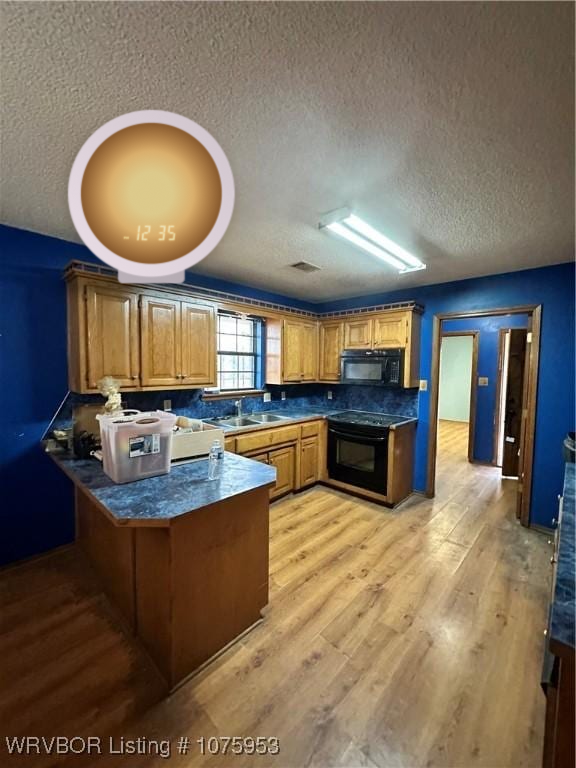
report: 12,35
